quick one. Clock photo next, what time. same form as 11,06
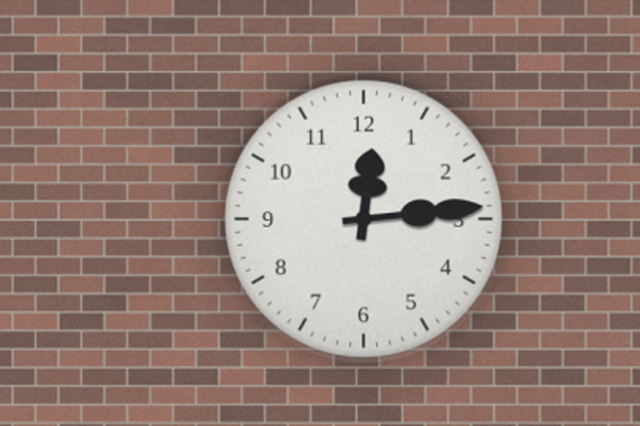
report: 12,14
